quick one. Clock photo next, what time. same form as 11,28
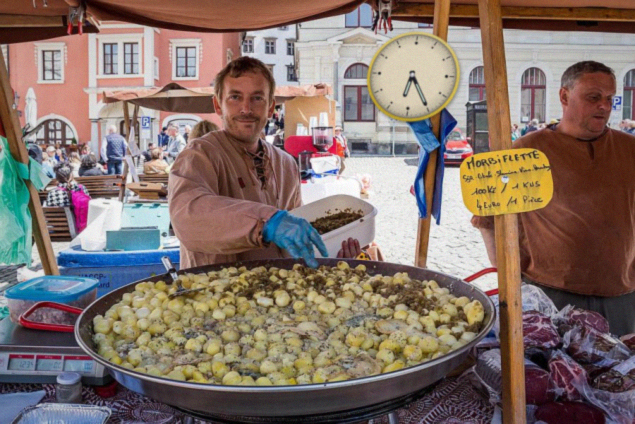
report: 6,25
